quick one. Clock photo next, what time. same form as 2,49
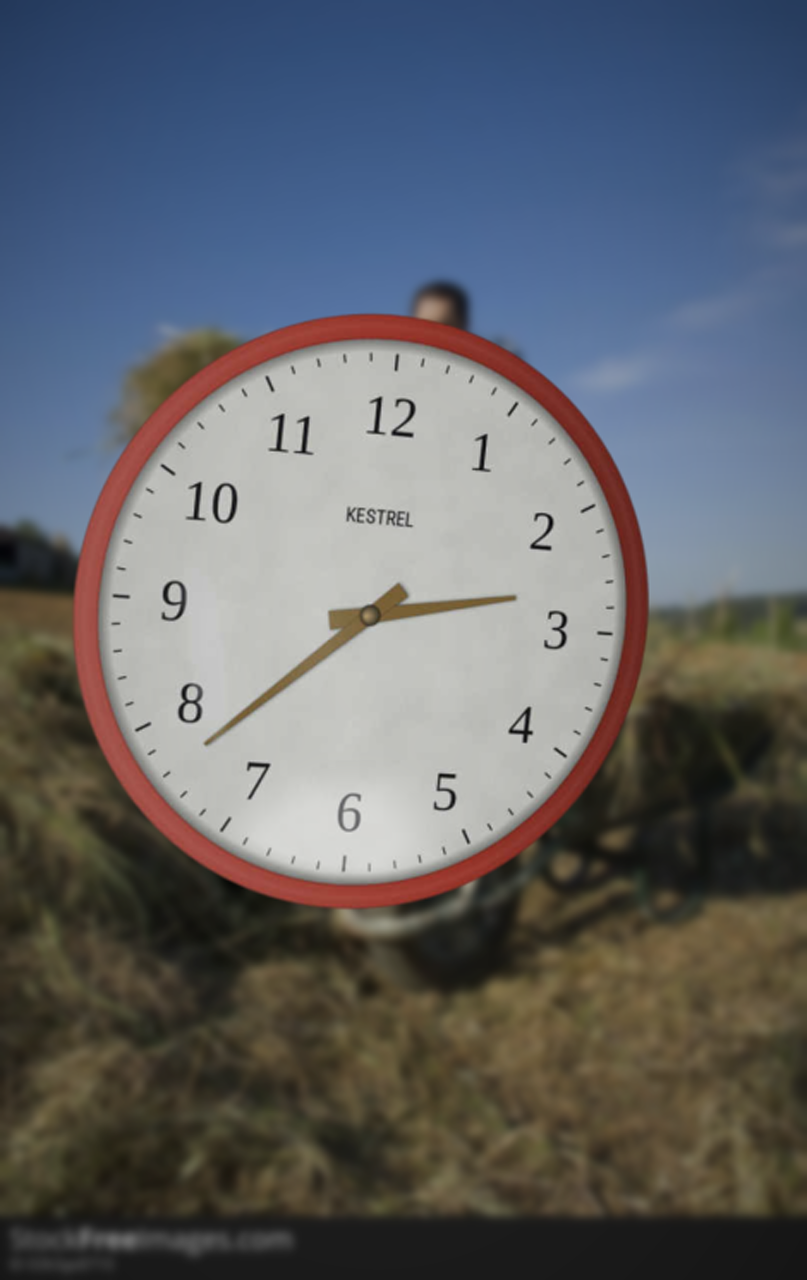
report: 2,38
